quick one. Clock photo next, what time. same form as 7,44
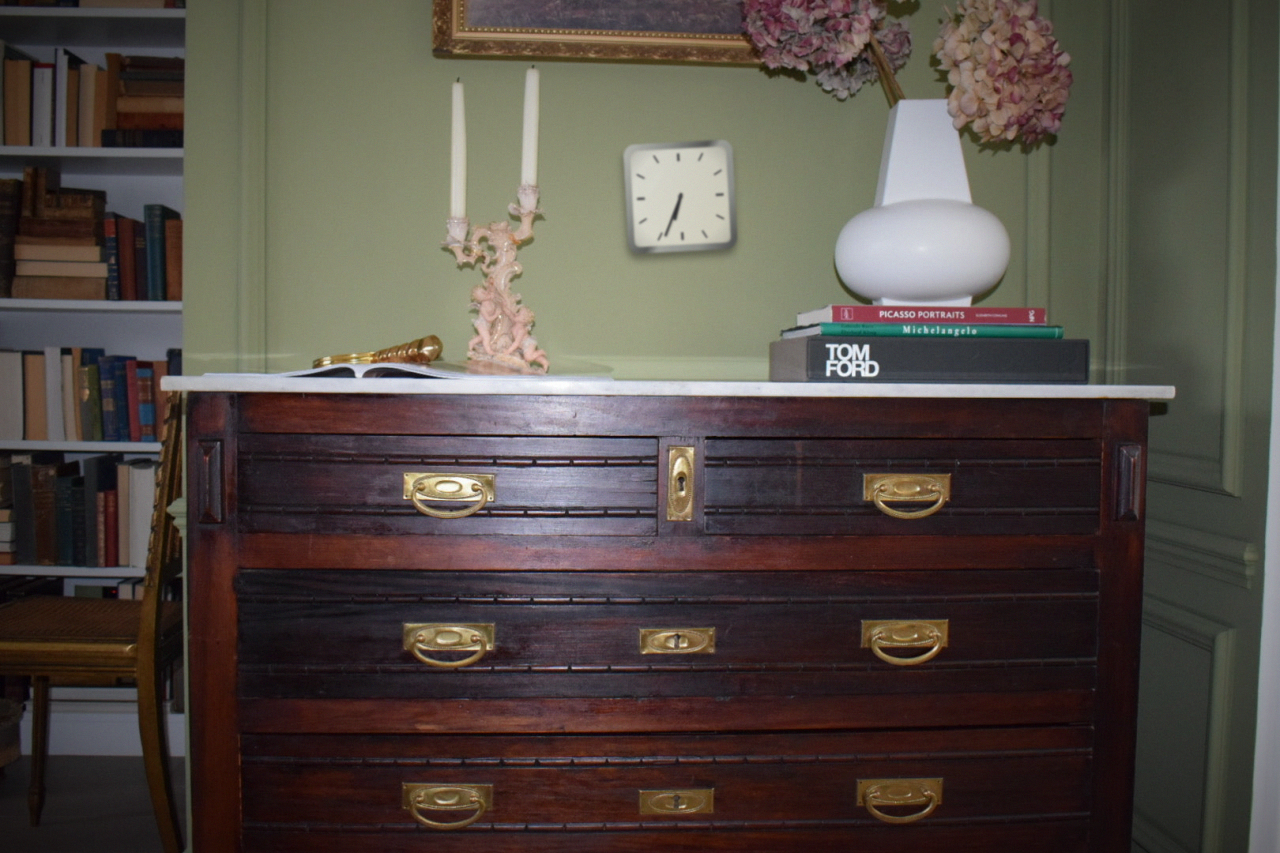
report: 6,34
